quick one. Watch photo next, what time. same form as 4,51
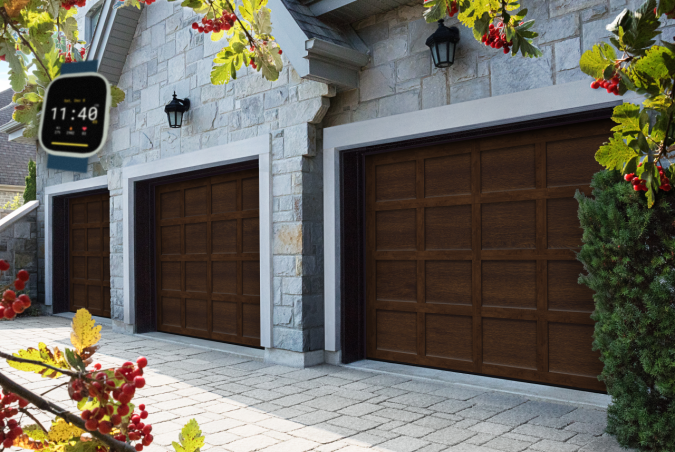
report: 11,40
